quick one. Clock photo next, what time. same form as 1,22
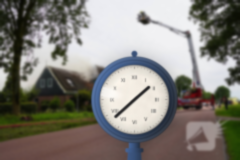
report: 1,38
